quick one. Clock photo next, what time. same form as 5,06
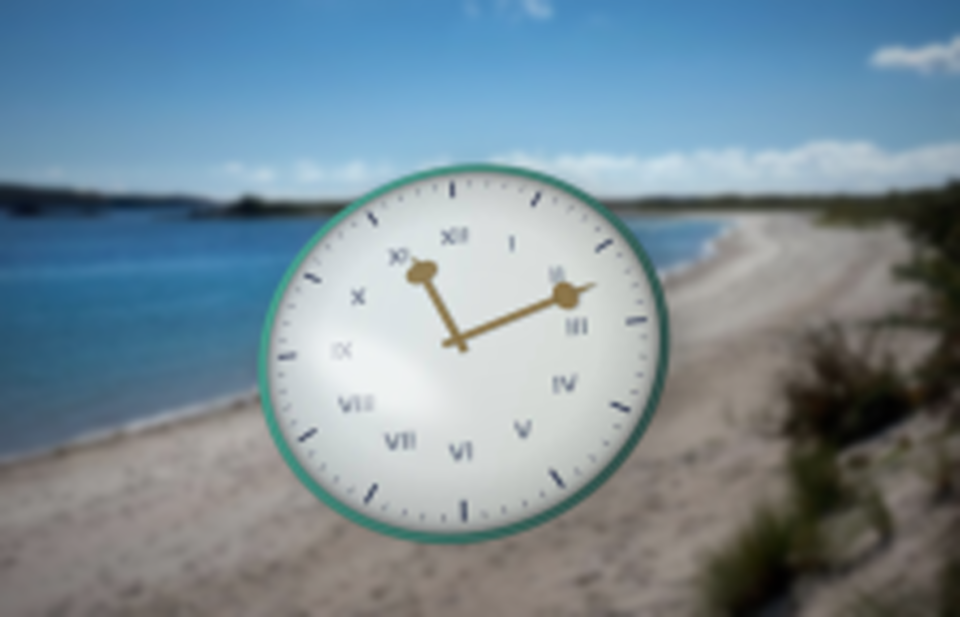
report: 11,12
